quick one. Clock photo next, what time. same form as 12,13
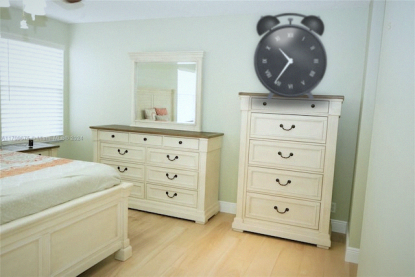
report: 10,36
